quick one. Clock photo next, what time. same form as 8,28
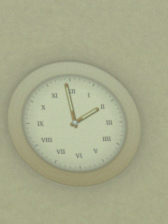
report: 1,59
